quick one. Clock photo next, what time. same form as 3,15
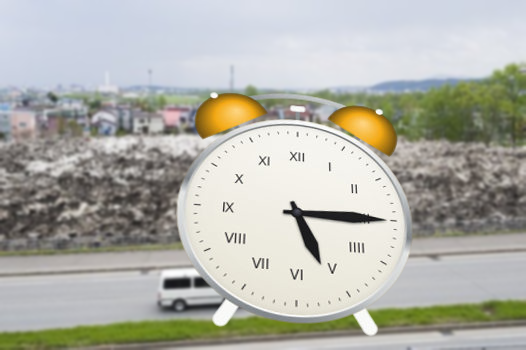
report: 5,15
